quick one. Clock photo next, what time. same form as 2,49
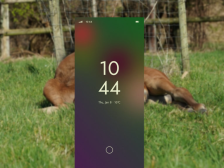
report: 10,44
